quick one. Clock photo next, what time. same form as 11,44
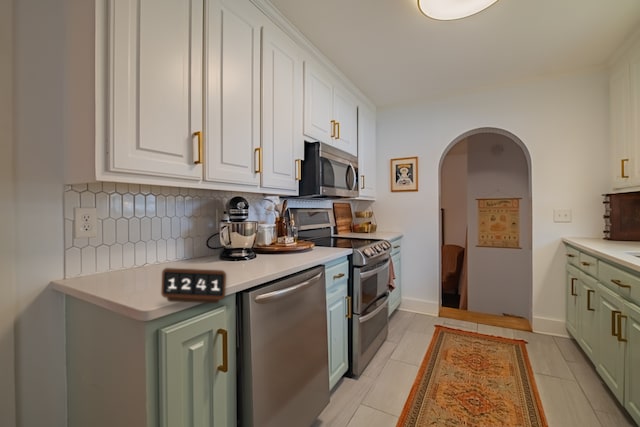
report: 12,41
